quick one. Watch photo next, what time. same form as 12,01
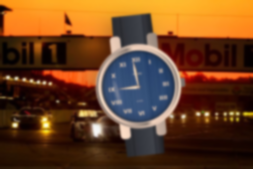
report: 8,59
